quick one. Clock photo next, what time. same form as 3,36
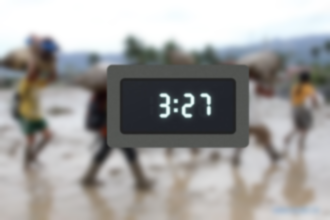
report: 3,27
